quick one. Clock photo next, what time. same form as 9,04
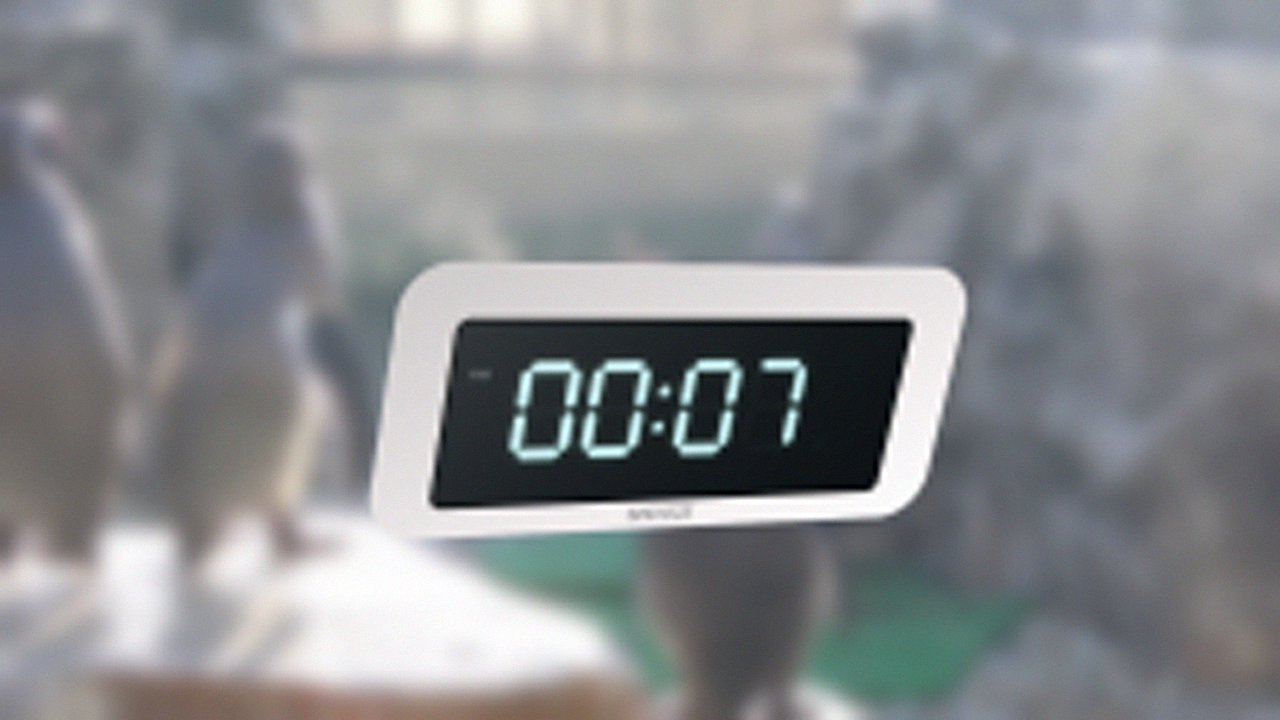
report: 0,07
